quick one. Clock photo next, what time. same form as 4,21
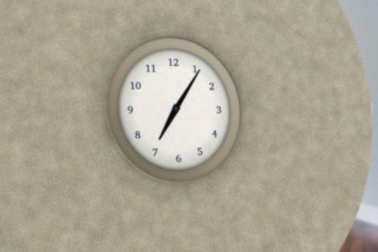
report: 7,06
